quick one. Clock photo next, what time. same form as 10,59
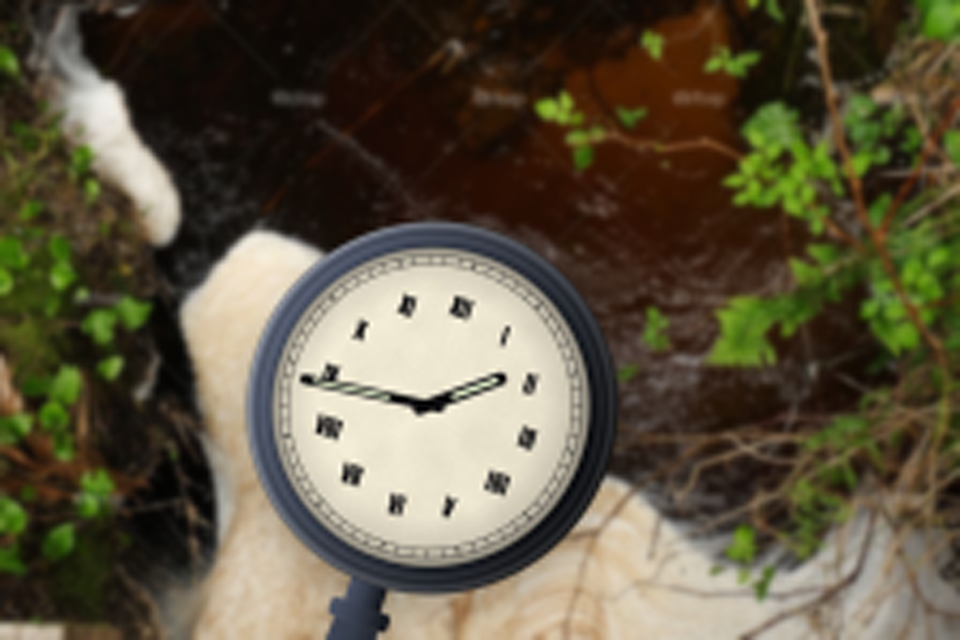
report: 1,44
